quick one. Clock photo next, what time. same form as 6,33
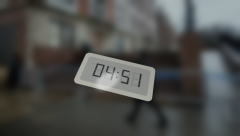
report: 4,51
